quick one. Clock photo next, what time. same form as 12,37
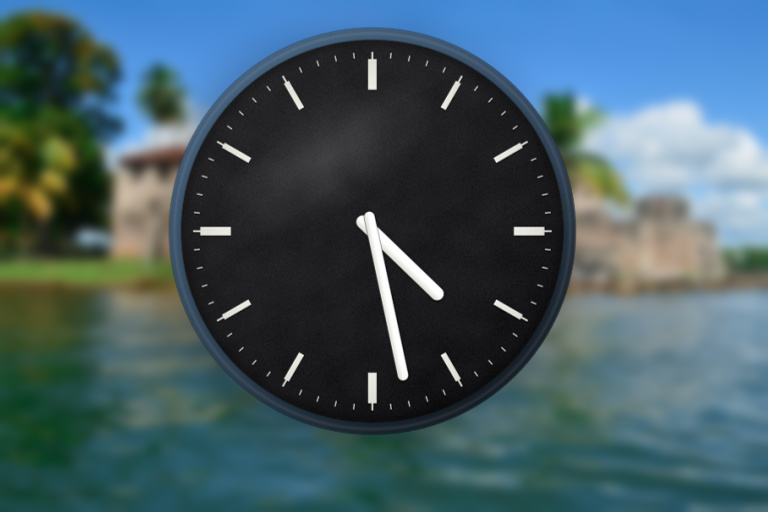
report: 4,28
